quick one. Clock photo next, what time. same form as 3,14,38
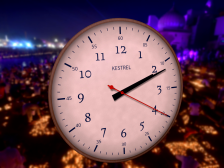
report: 2,11,20
